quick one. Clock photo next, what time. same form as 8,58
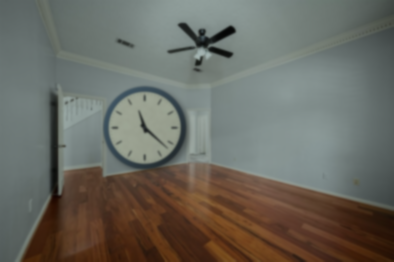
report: 11,22
